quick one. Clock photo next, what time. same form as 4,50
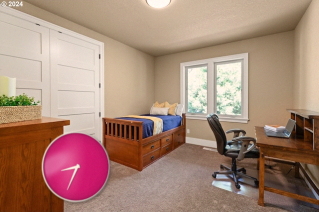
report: 8,34
